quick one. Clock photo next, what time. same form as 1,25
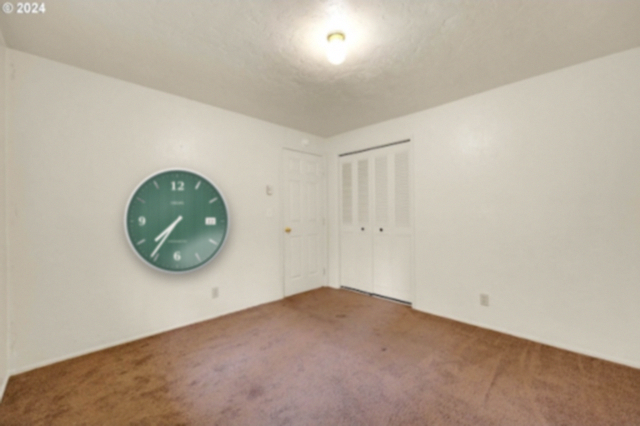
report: 7,36
